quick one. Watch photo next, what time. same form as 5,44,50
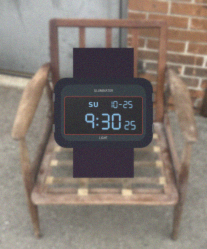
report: 9,30,25
